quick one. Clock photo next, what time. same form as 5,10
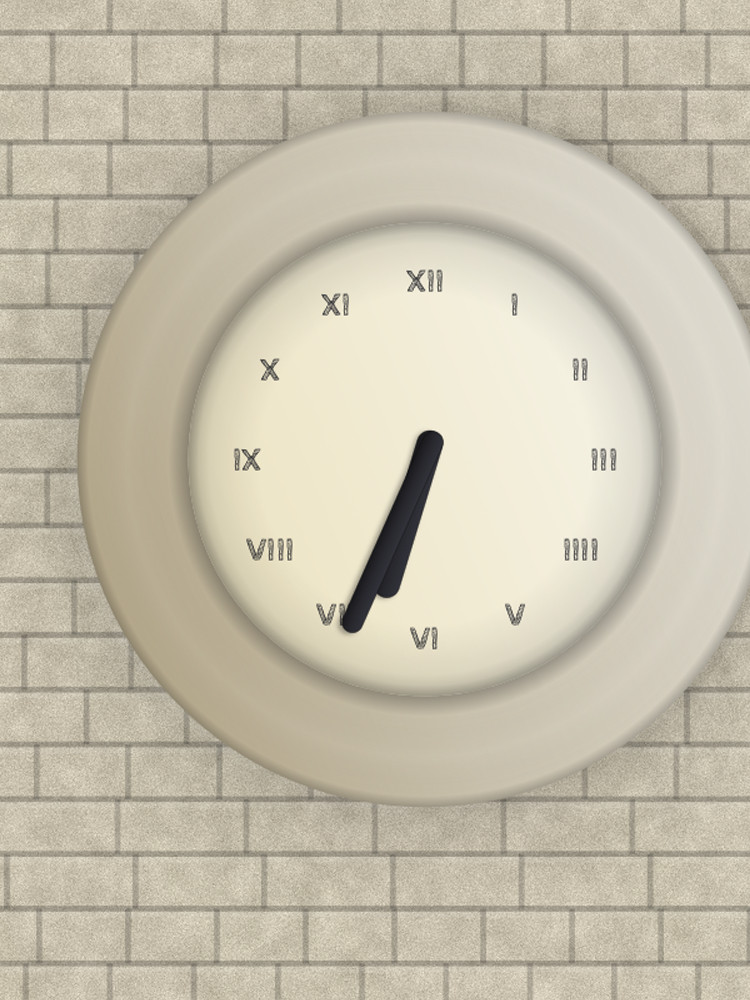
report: 6,34
